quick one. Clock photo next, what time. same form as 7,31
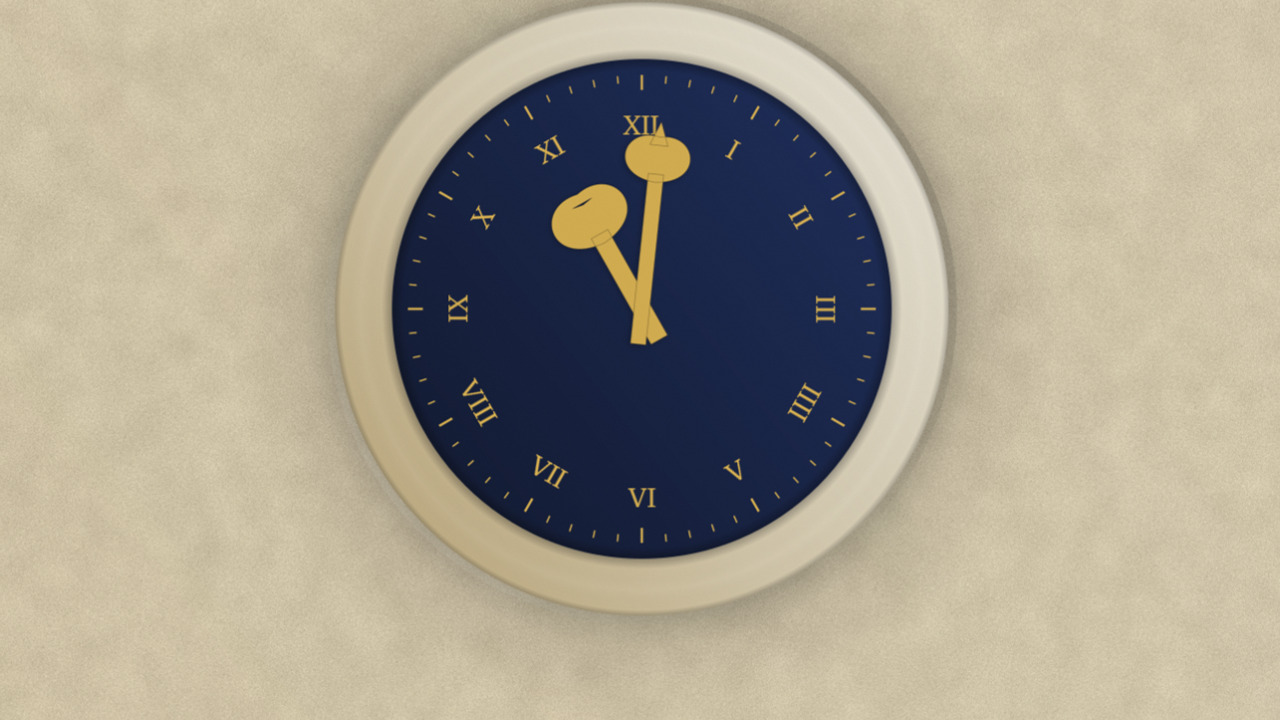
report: 11,01
